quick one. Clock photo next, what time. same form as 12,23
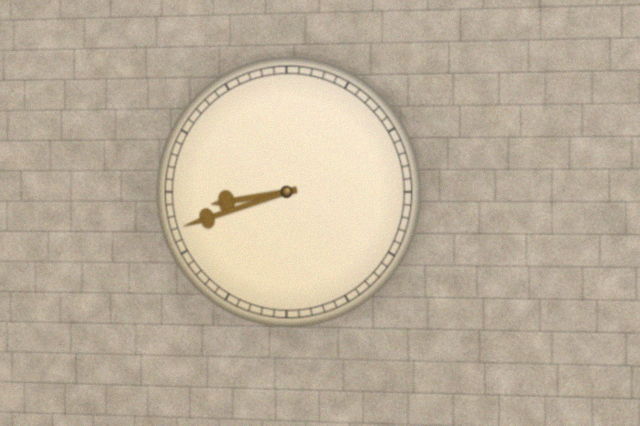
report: 8,42
